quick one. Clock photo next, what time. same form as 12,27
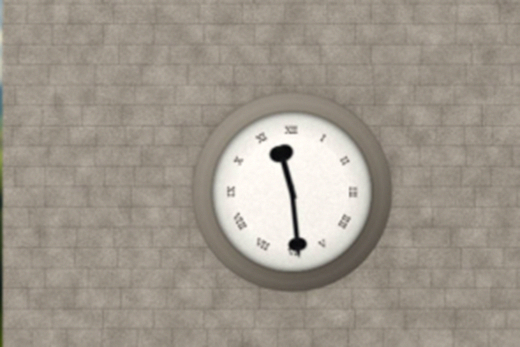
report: 11,29
